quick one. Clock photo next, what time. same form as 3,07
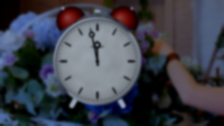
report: 11,58
